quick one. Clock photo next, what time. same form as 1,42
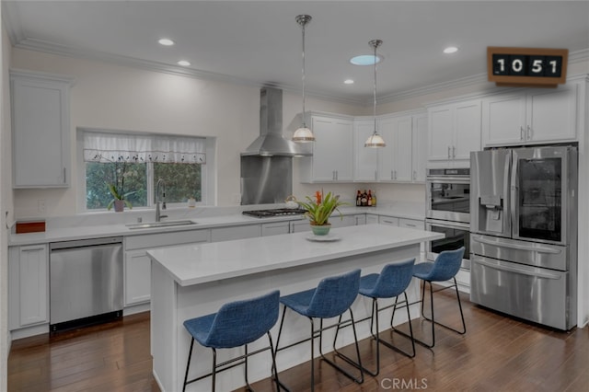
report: 10,51
